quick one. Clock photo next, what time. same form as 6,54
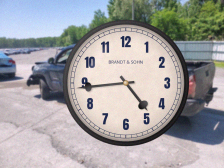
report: 4,44
